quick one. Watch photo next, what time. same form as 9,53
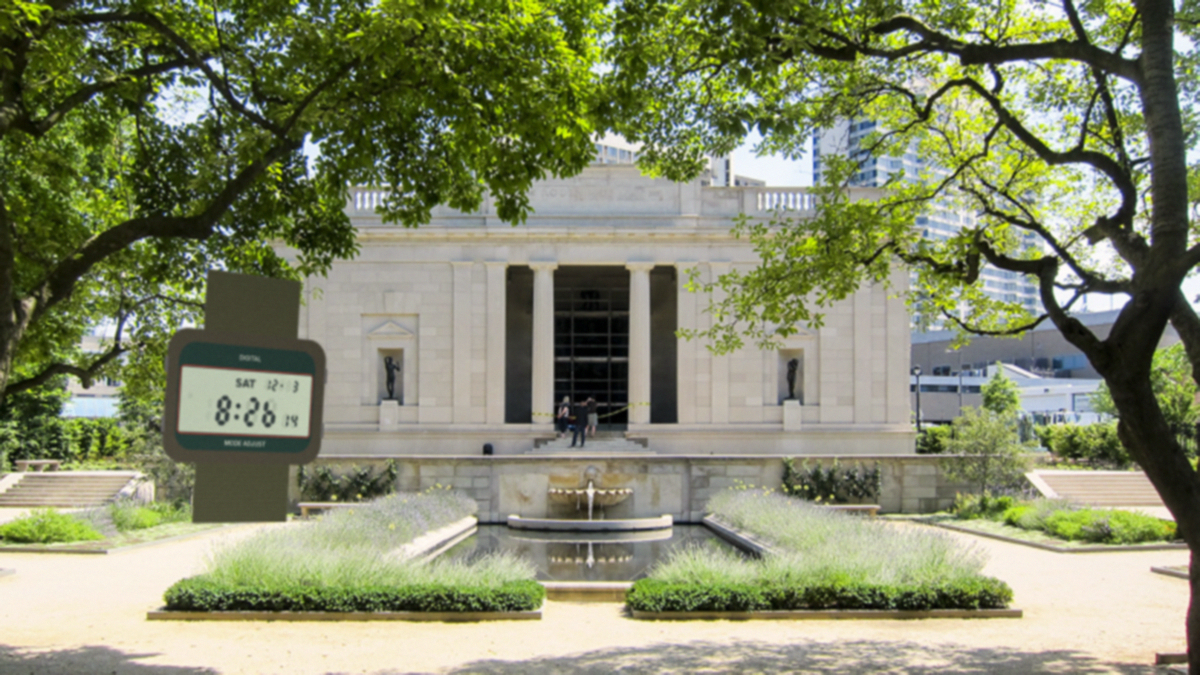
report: 8,26
